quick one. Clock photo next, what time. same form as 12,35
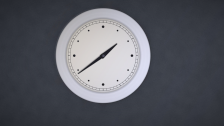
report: 1,39
